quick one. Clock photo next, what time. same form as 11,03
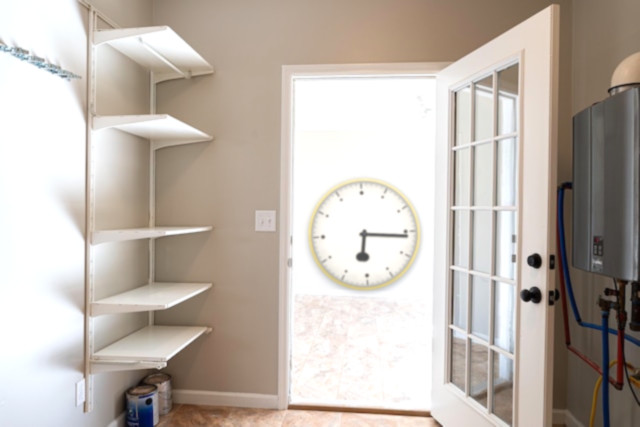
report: 6,16
